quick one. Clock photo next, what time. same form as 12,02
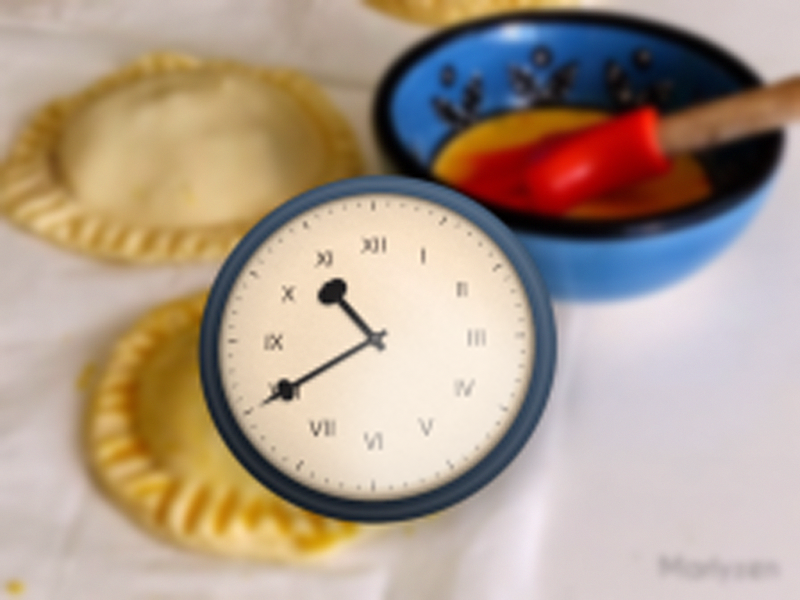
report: 10,40
